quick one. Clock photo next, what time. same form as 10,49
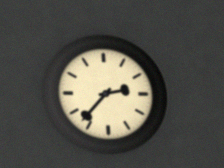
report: 2,37
